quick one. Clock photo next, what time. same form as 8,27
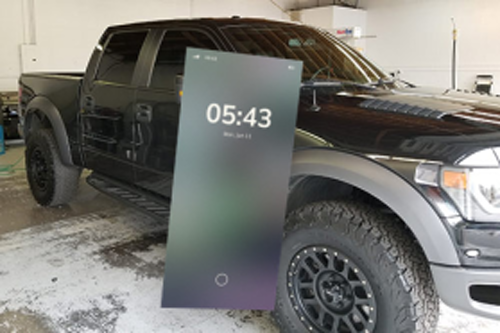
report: 5,43
